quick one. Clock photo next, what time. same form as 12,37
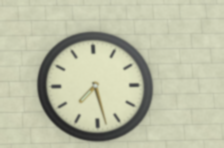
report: 7,28
